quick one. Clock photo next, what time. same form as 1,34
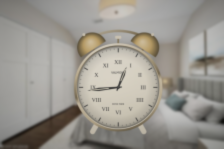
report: 12,44
